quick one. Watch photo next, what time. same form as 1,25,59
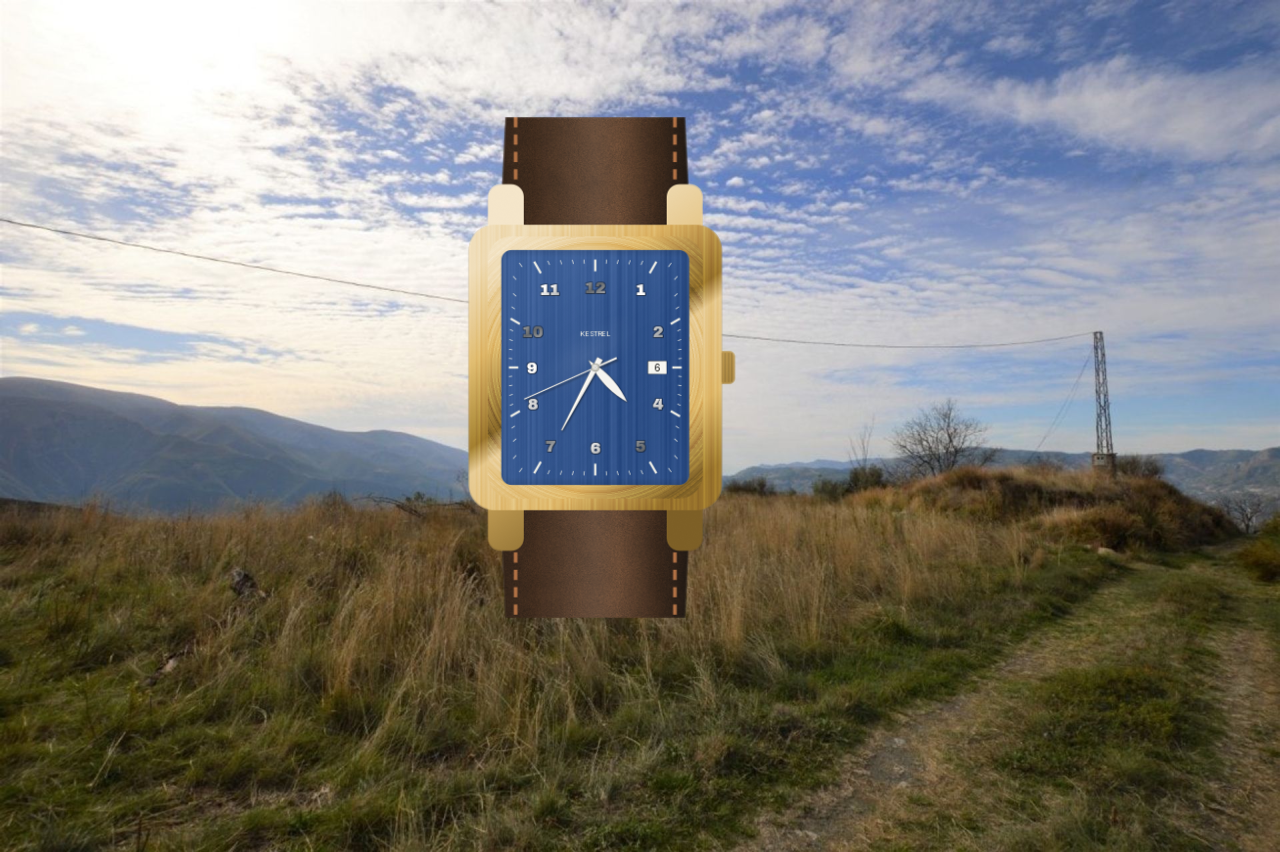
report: 4,34,41
